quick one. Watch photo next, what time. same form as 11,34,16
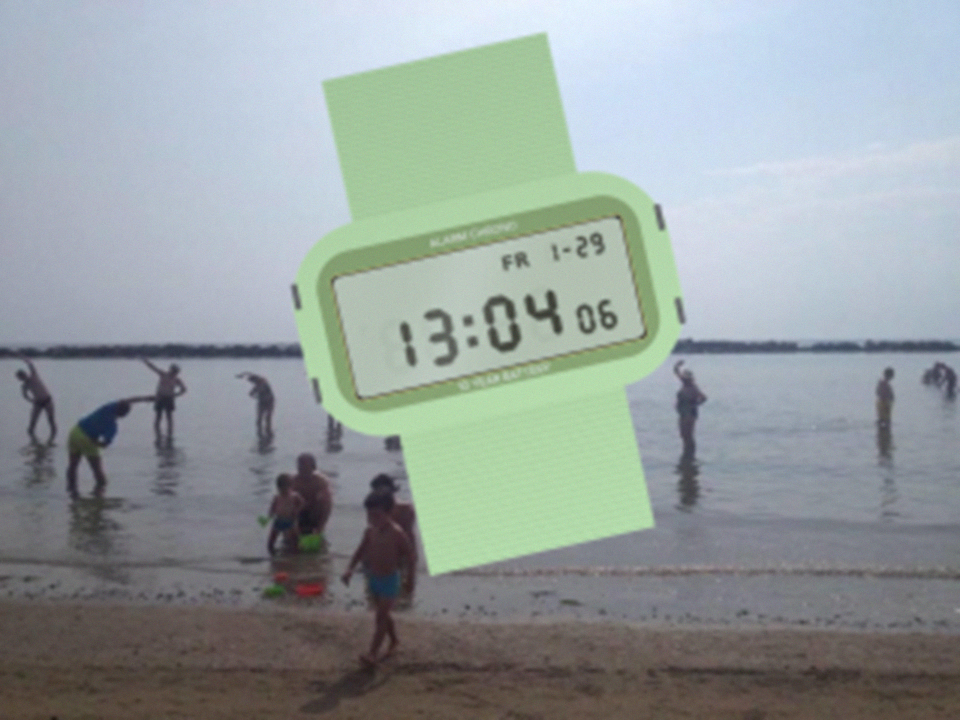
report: 13,04,06
